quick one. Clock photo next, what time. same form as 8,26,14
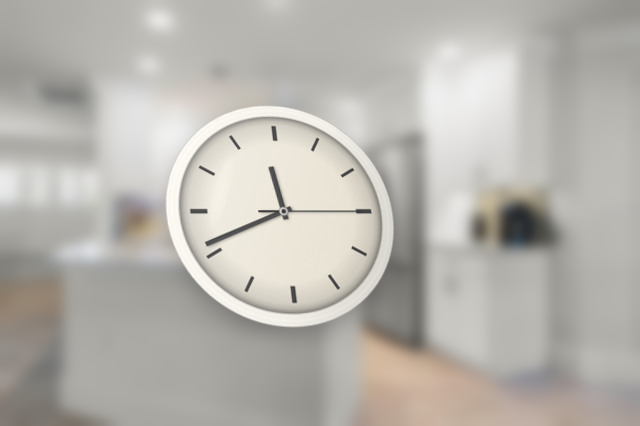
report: 11,41,15
